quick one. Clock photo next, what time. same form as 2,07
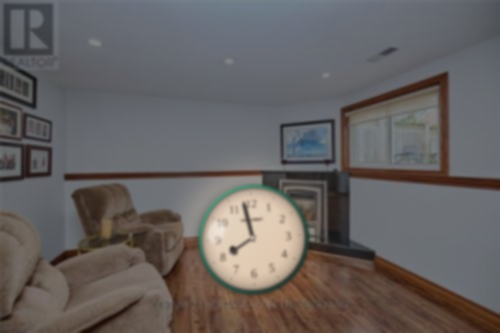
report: 7,58
